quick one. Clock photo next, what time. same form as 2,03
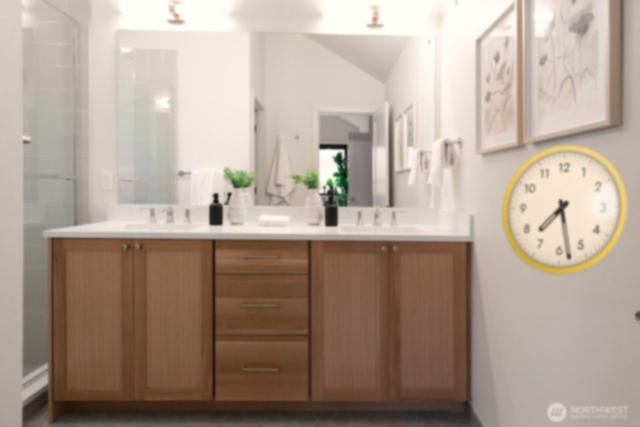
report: 7,28
